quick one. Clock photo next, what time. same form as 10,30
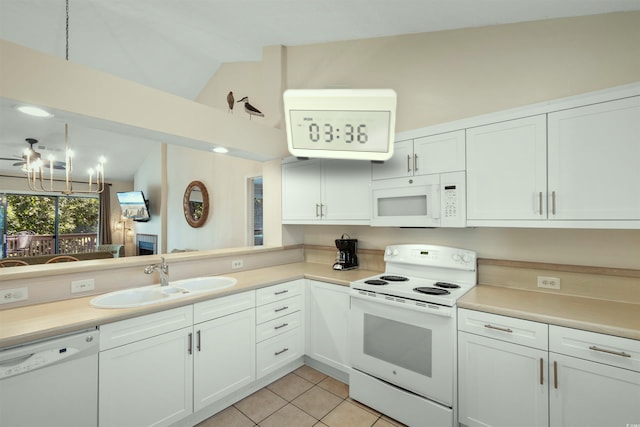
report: 3,36
